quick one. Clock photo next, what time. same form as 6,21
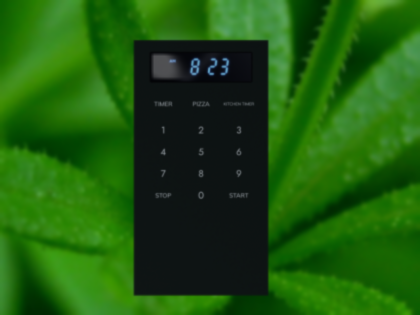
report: 8,23
